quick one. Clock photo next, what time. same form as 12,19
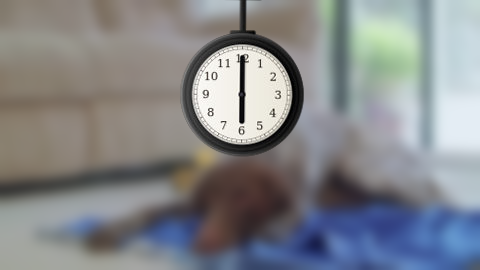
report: 6,00
